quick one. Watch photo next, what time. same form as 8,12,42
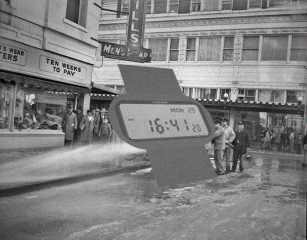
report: 16,41,20
